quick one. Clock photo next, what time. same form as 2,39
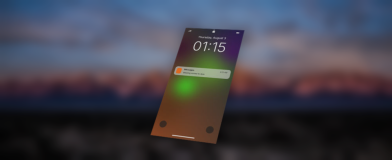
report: 1,15
